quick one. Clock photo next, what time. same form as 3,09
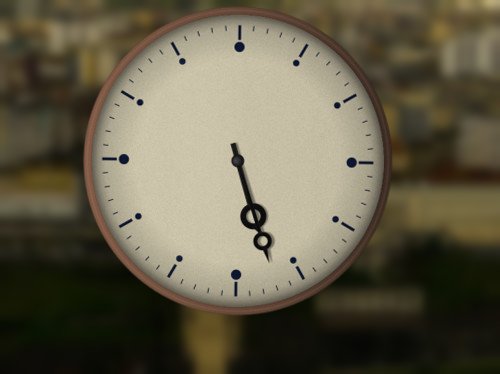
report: 5,27
